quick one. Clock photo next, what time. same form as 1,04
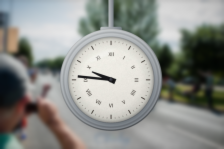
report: 9,46
